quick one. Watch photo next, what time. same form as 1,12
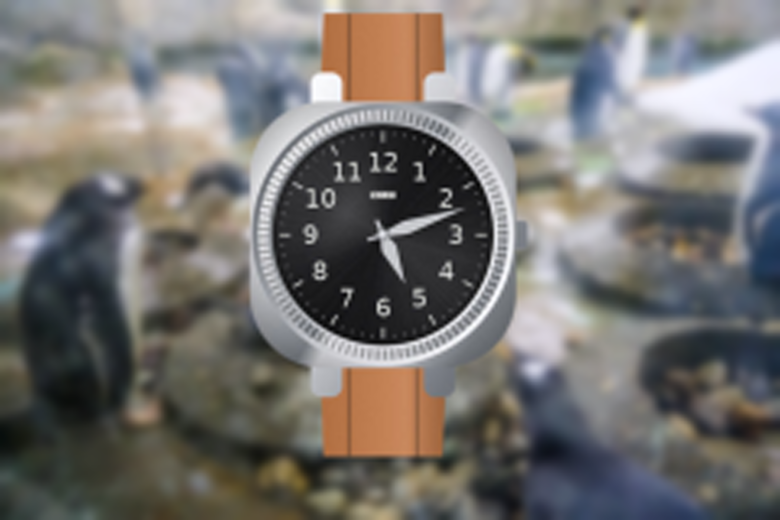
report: 5,12
